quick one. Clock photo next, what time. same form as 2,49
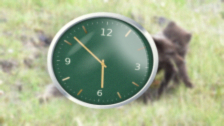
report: 5,52
